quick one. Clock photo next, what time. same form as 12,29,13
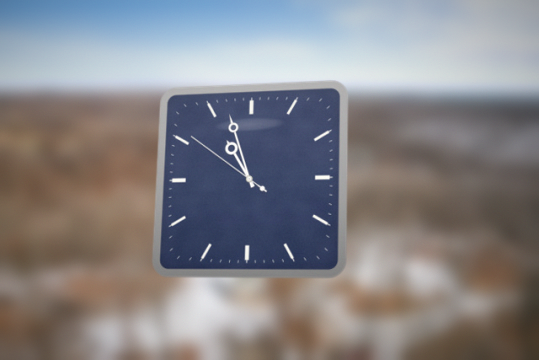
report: 10,56,51
